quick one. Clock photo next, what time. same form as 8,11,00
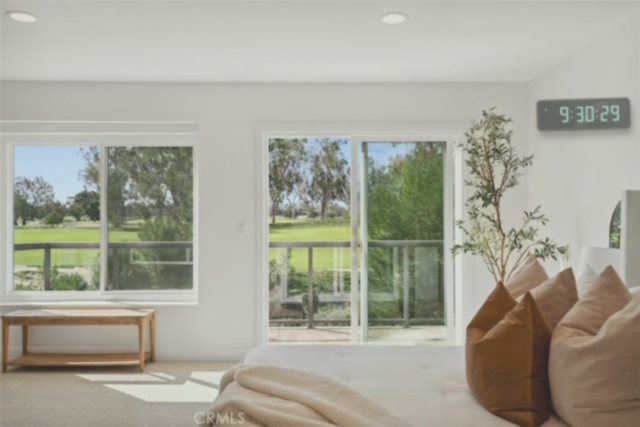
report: 9,30,29
